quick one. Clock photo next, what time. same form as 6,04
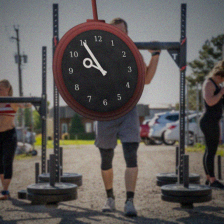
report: 9,55
